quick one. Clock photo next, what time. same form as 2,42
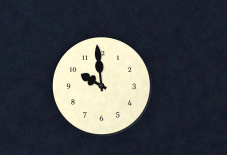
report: 9,59
